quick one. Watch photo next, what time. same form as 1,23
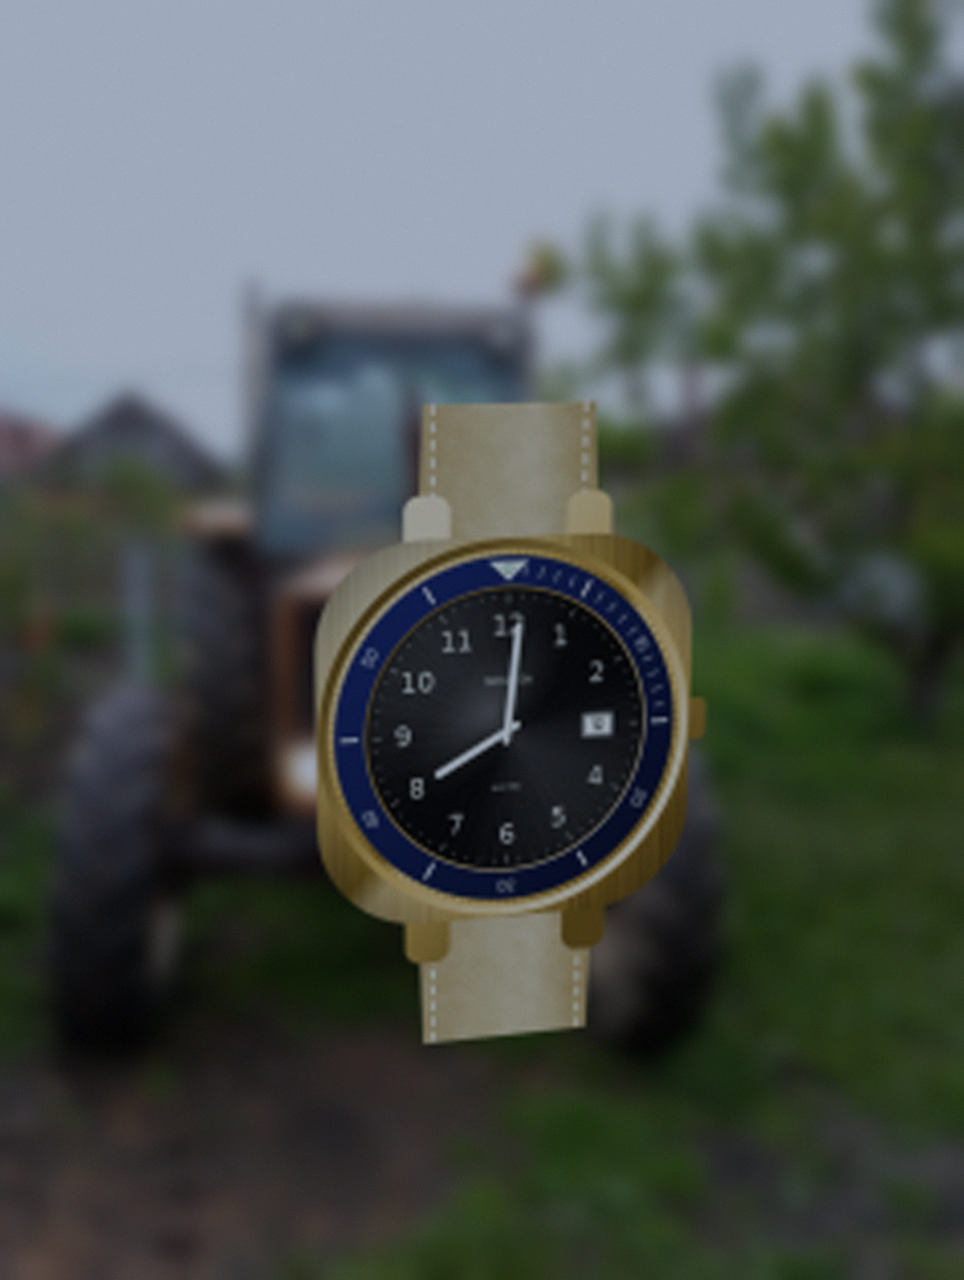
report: 8,01
